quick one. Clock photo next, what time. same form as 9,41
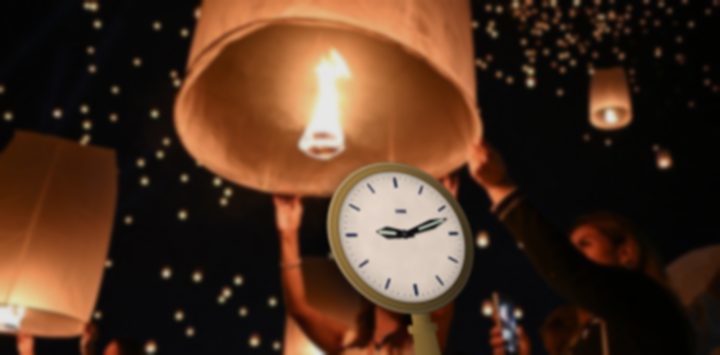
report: 9,12
